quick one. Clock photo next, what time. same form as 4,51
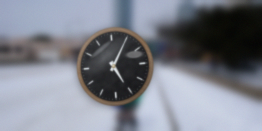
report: 5,05
